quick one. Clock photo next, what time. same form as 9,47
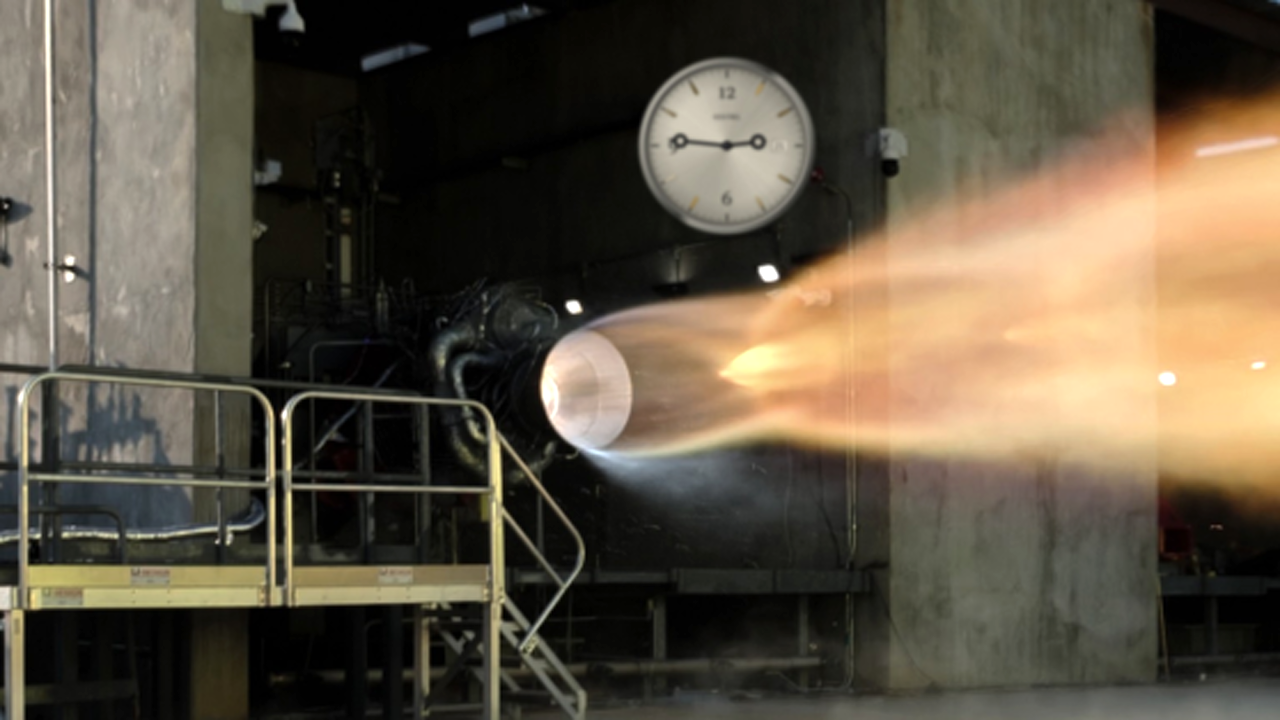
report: 2,46
